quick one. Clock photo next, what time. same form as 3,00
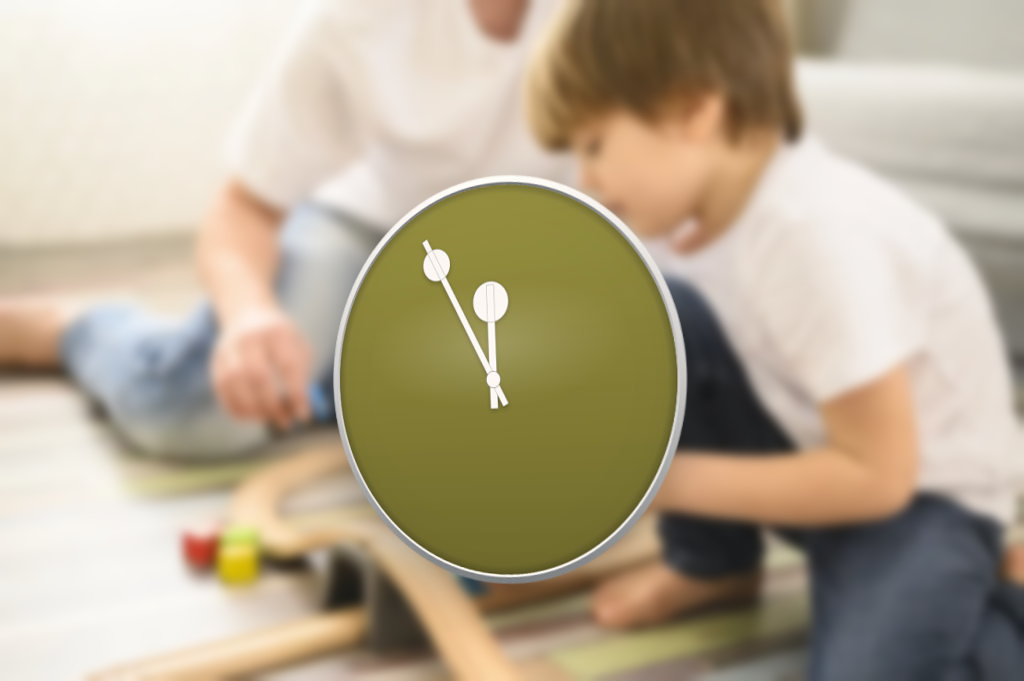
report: 11,55
